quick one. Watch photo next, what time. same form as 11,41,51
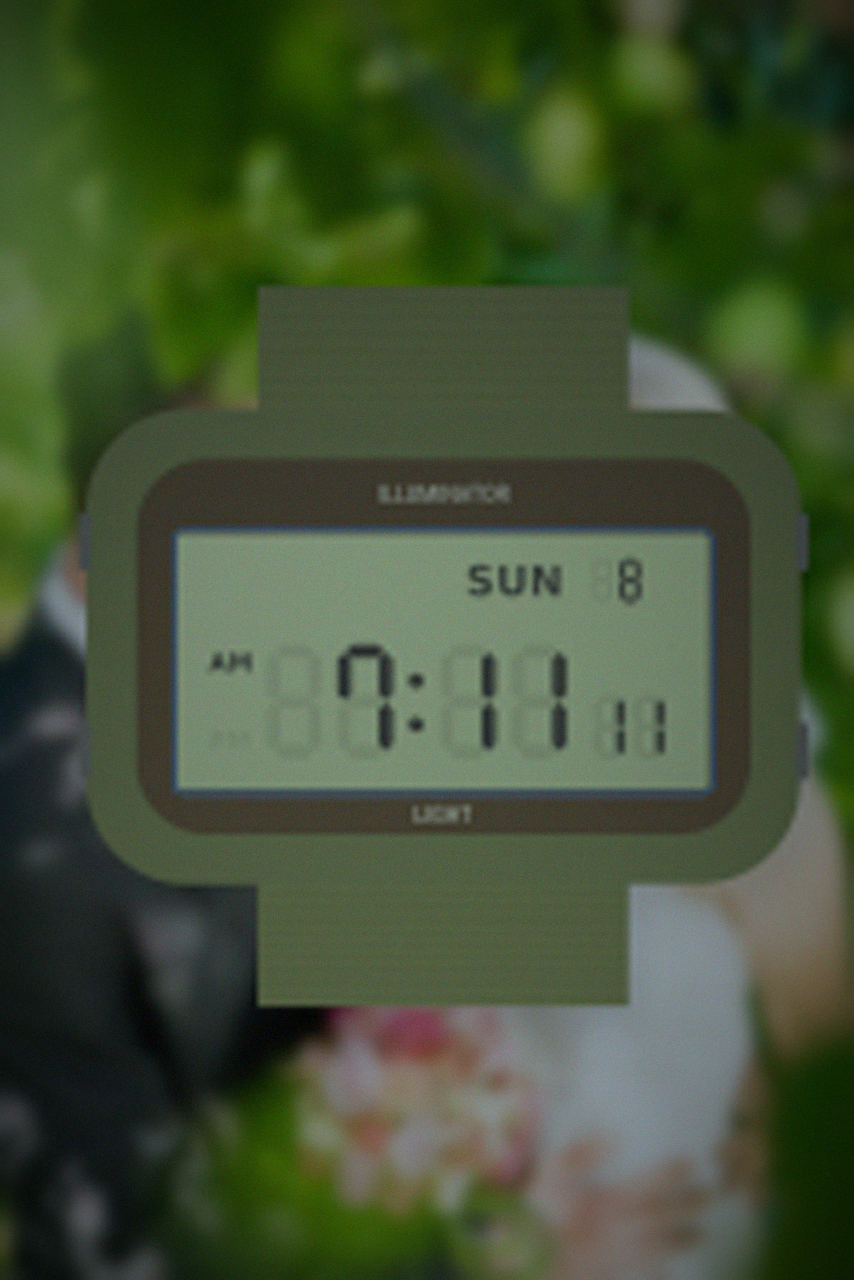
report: 7,11,11
